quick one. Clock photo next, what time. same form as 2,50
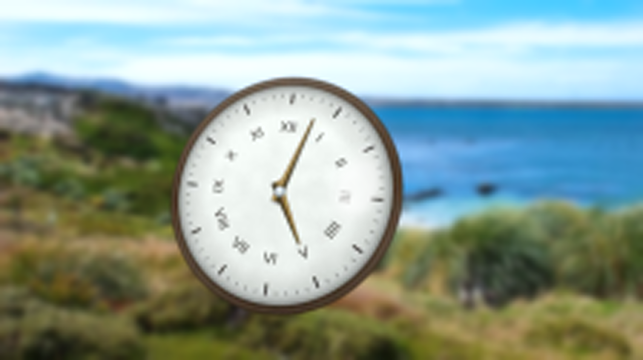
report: 5,03
